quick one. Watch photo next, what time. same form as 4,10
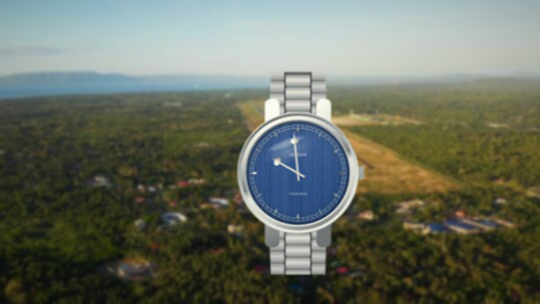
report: 9,59
